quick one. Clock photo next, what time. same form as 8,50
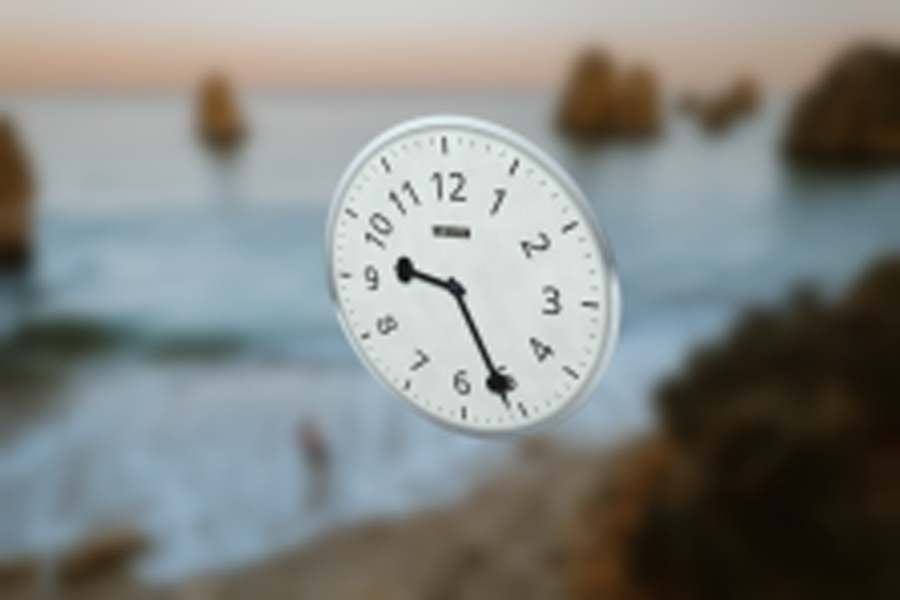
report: 9,26
